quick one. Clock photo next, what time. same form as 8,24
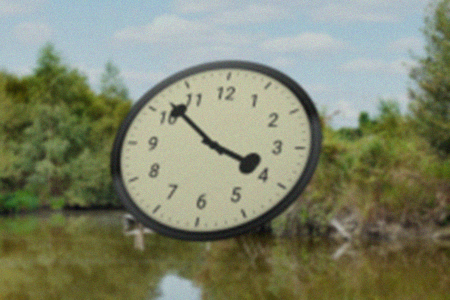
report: 3,52
